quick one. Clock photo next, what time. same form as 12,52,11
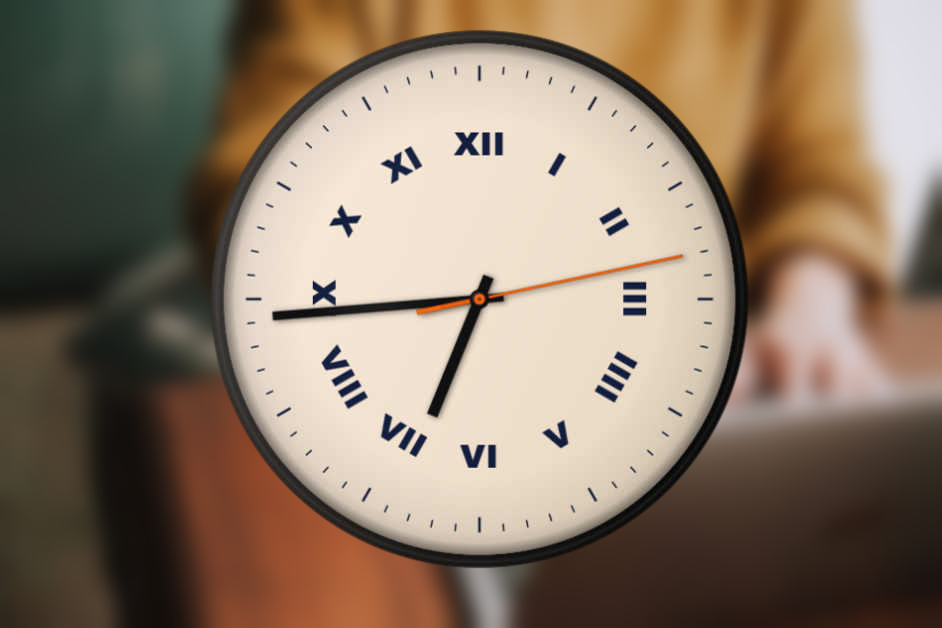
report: 6,44,13
